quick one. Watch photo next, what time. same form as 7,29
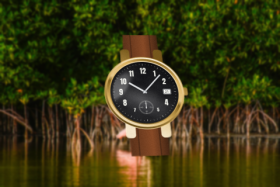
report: 10,07
